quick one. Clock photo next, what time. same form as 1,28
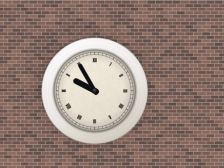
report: 9,55
